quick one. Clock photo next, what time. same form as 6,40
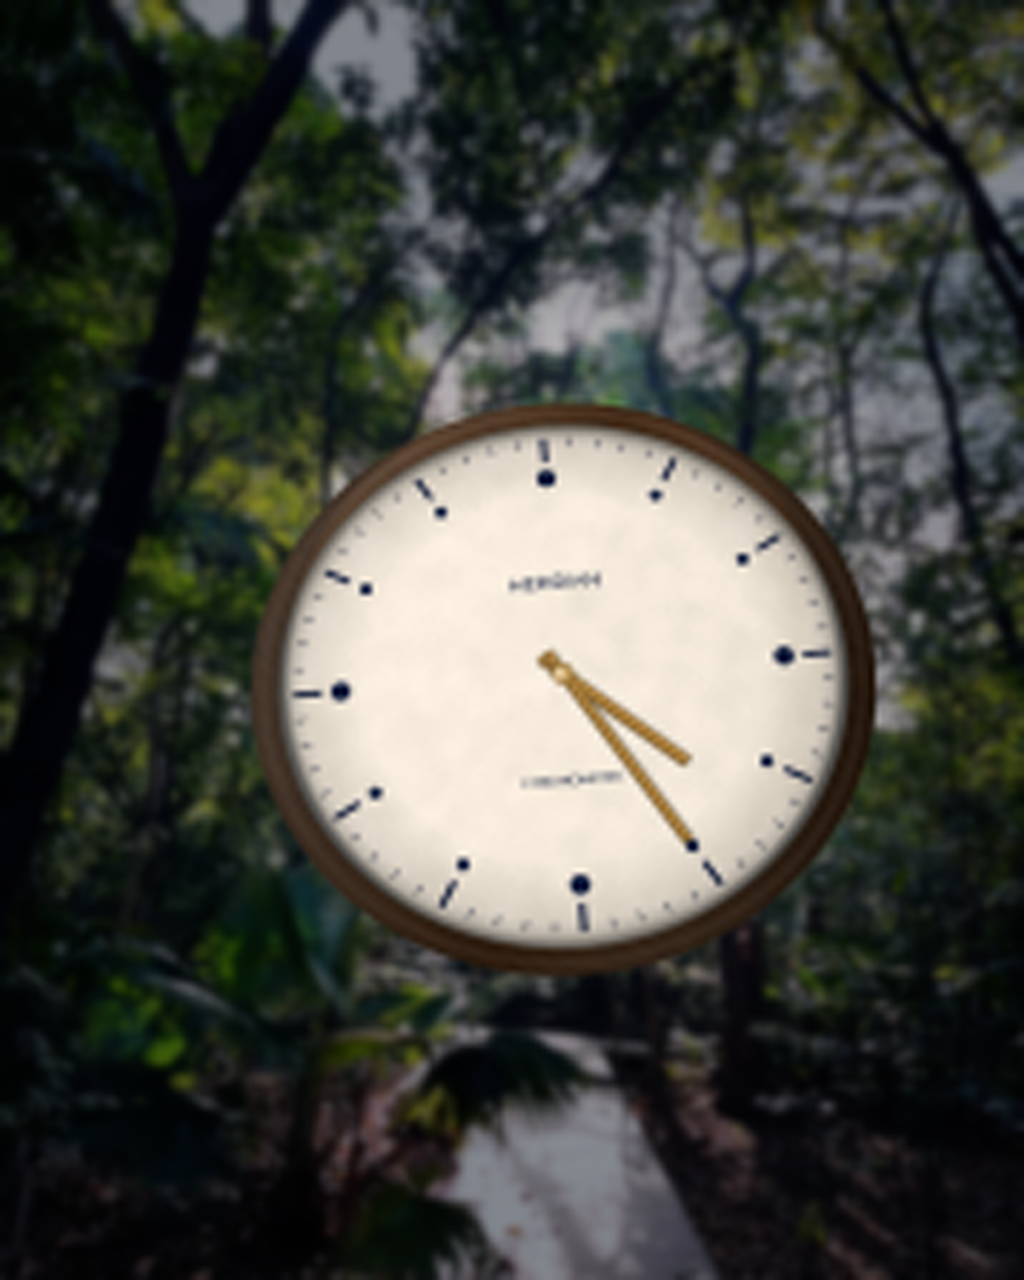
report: 4,25
